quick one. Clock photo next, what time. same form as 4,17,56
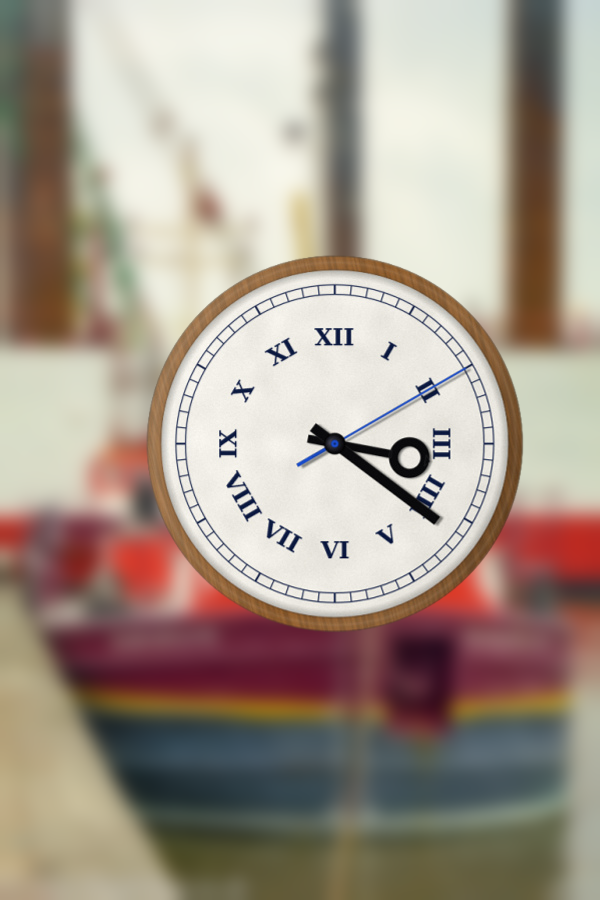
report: 3,21,10
